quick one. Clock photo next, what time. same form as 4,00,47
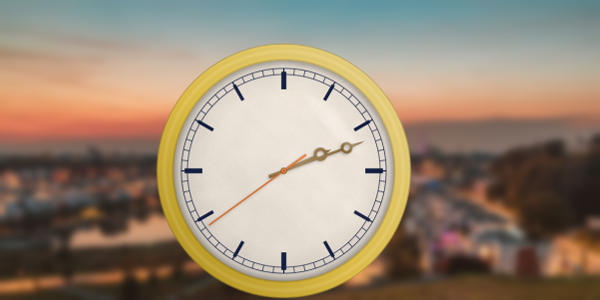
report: 2,11,39
